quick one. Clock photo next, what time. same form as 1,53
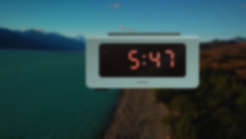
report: 5,47
